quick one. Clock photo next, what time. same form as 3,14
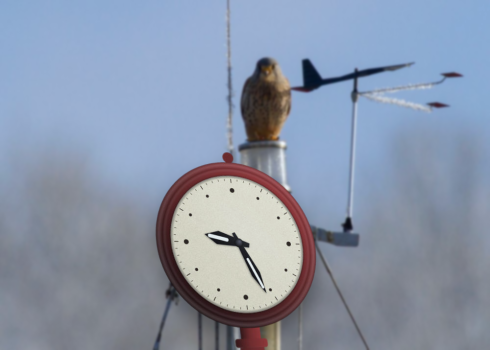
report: 9,26
